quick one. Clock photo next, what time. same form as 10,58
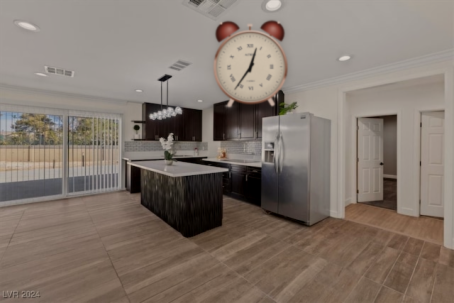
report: 12,36
